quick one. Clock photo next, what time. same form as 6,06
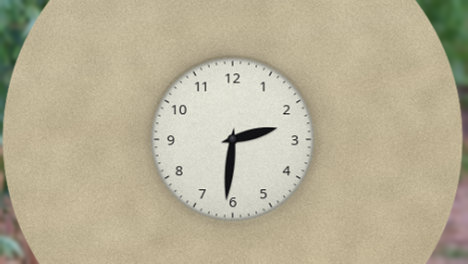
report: 2,31
